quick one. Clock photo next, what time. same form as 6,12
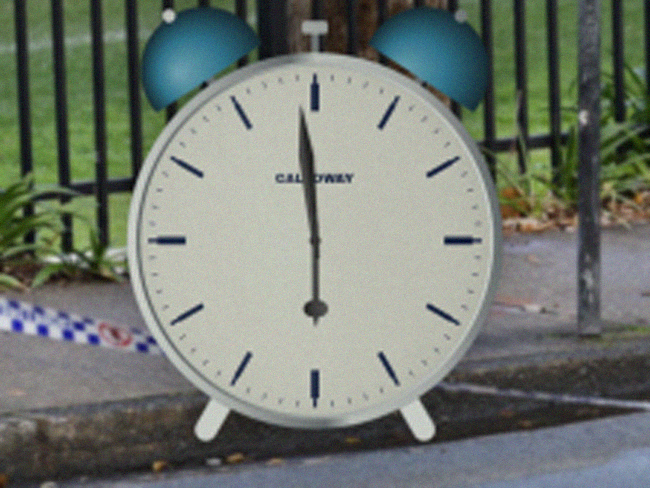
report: 5,59
